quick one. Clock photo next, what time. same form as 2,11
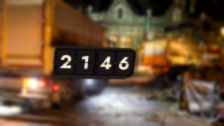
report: 21,46
